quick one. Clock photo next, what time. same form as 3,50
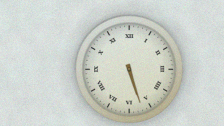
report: 5,27
